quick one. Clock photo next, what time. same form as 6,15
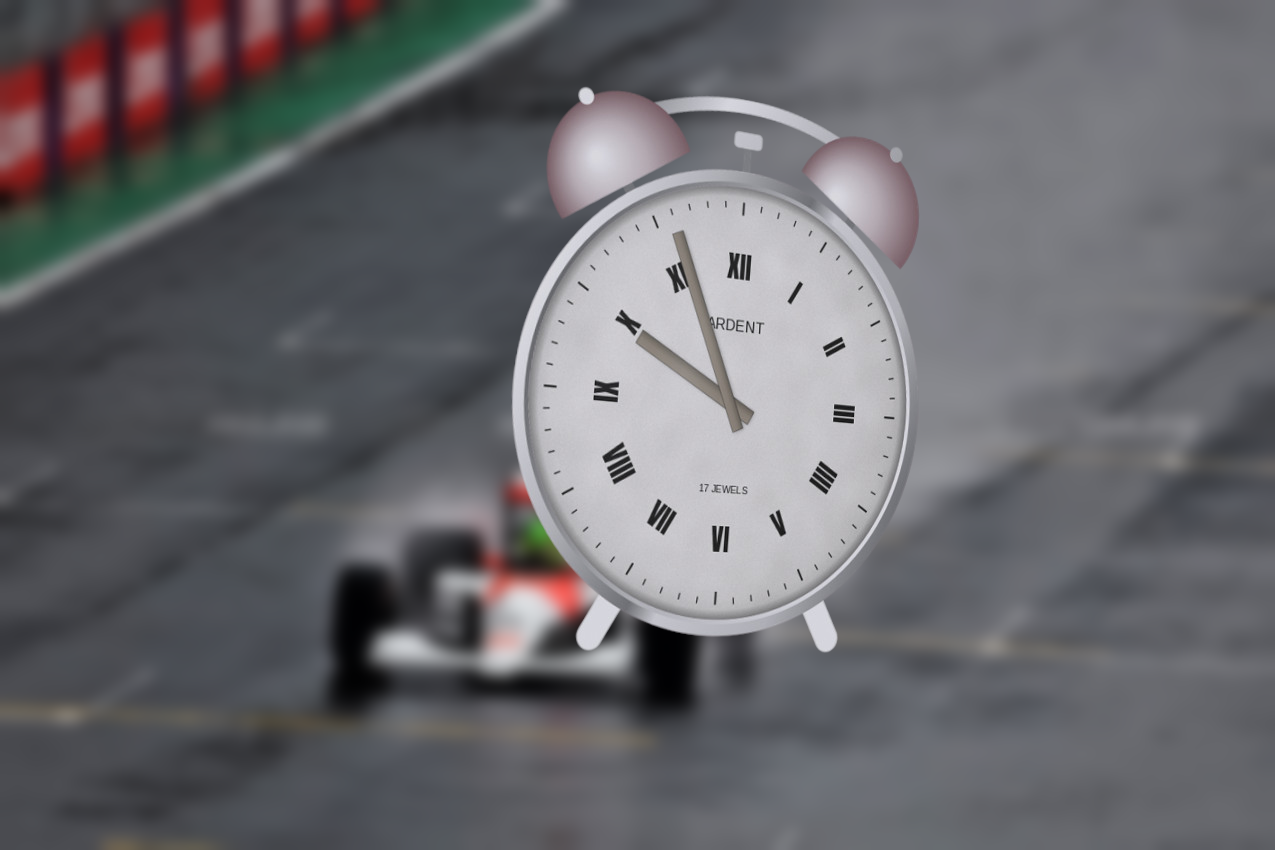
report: 9,56
